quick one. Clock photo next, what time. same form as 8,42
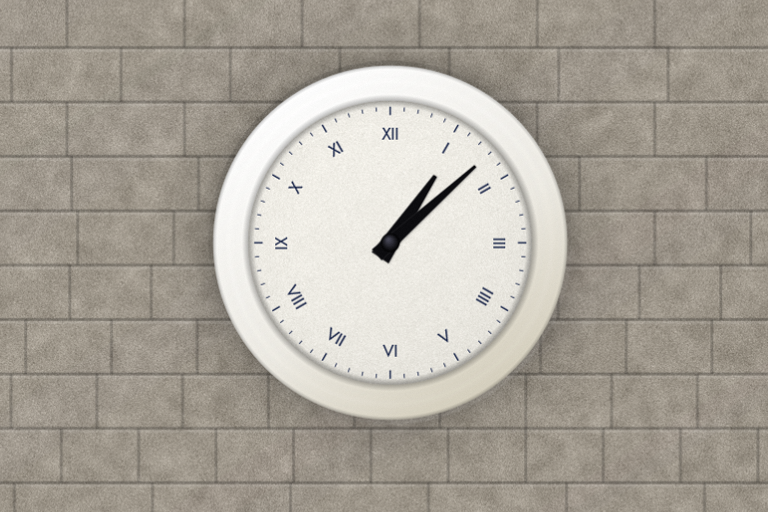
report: 1,08
